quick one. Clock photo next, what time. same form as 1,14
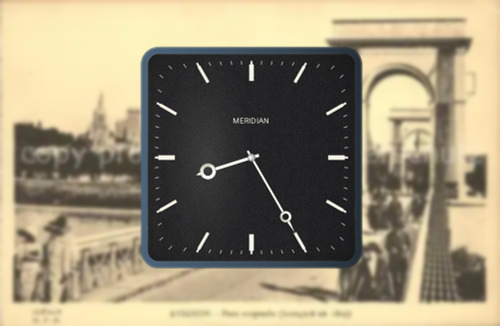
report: 8,25
